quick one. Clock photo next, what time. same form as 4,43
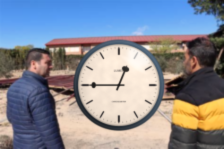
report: 12,45
